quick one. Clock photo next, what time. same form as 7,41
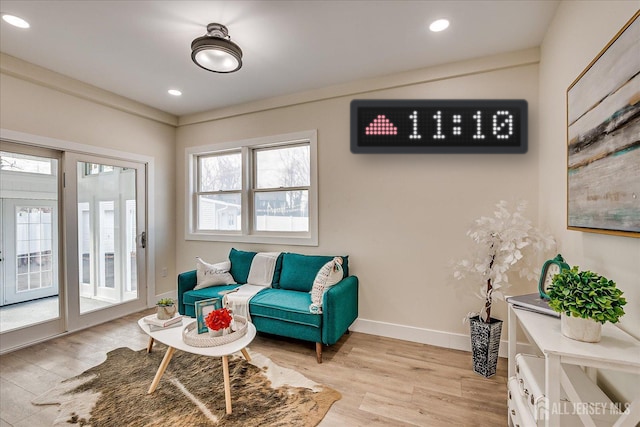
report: 11,10
